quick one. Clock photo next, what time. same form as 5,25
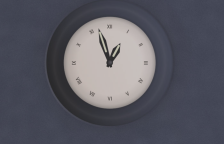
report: 12,57
